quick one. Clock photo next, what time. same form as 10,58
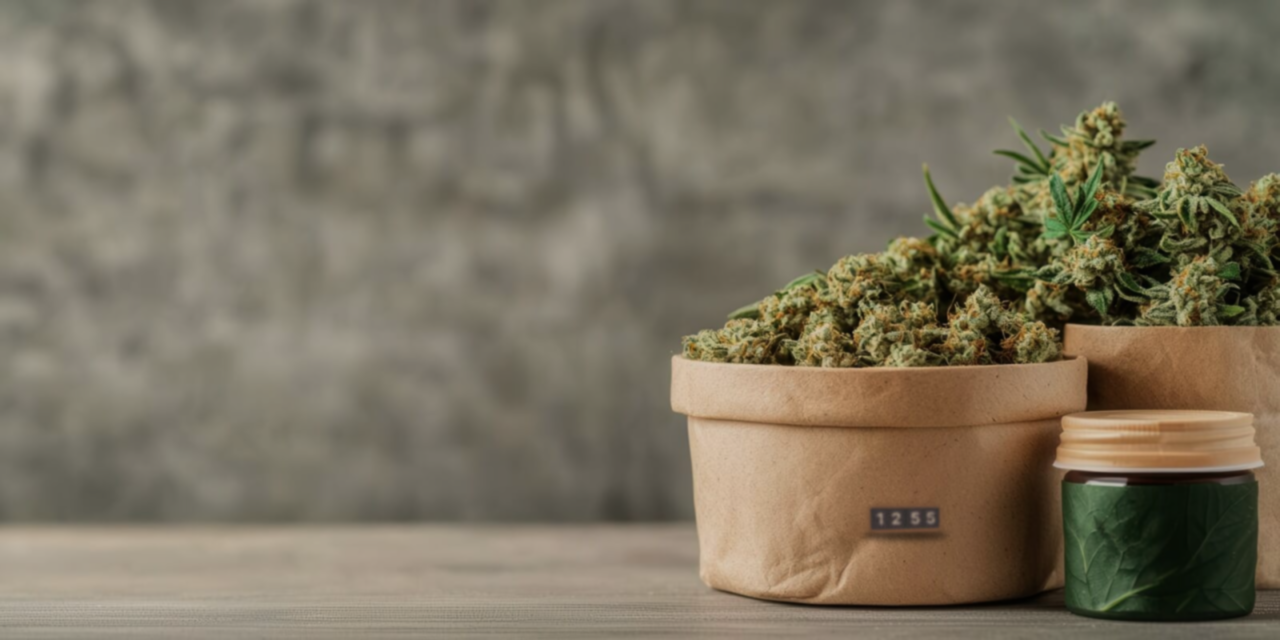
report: 12,55
